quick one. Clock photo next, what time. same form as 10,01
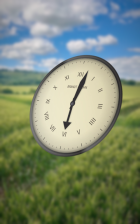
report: 6,02
